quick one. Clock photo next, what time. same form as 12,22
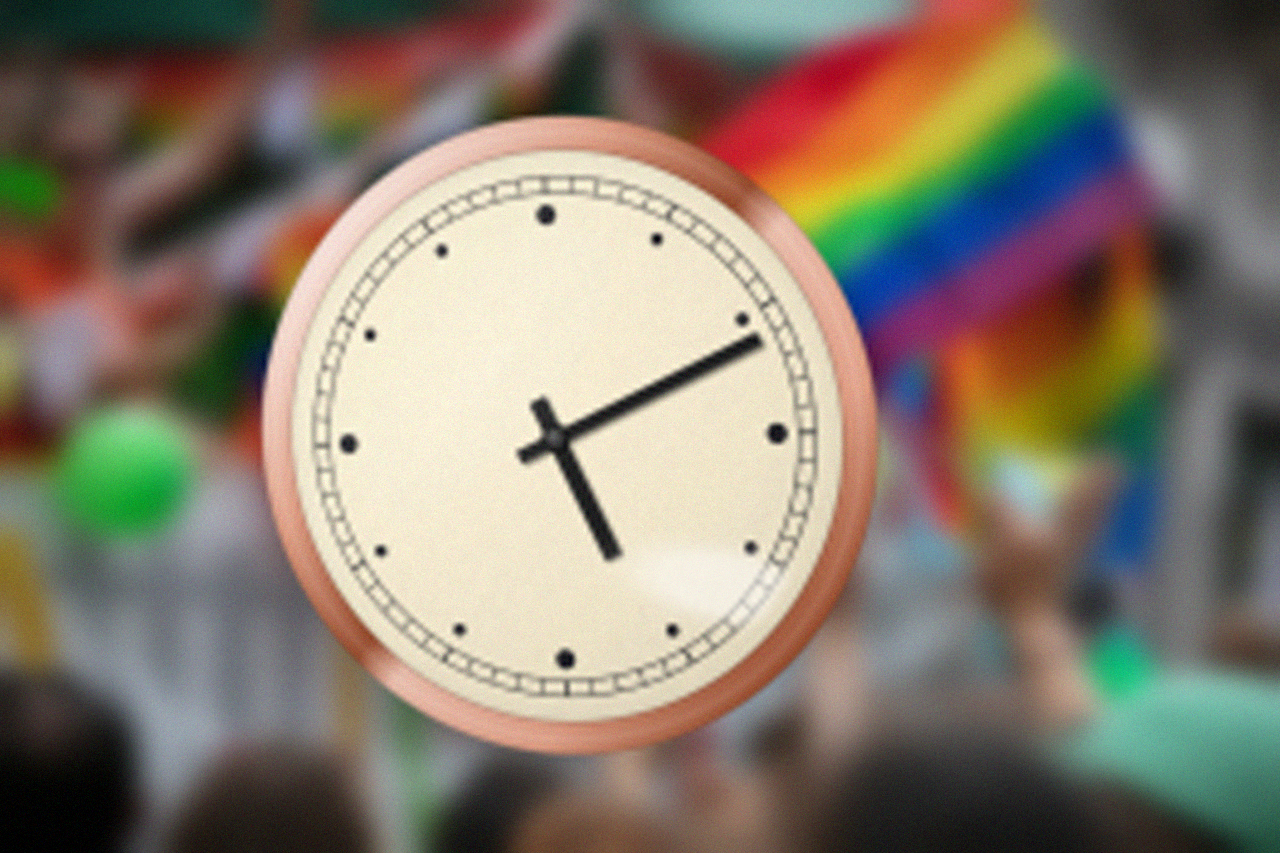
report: 5,11
